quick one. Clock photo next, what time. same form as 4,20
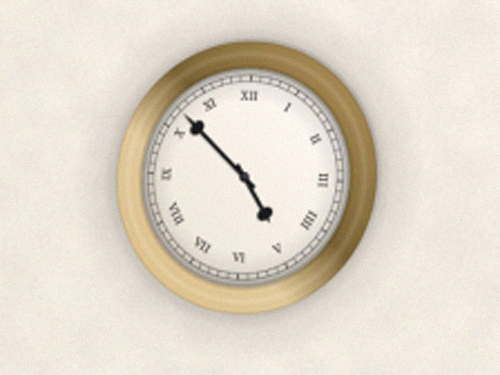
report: 4,52
